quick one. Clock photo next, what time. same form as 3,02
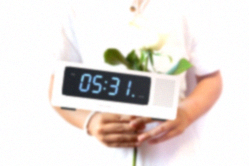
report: 5,31
